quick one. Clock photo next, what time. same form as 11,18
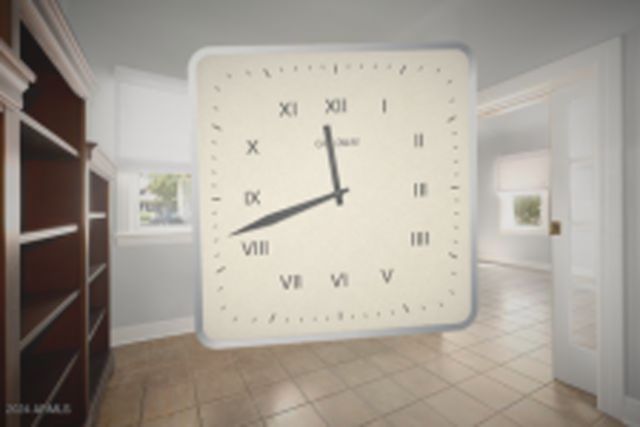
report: 11,42
